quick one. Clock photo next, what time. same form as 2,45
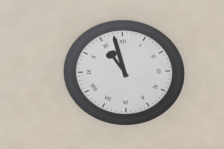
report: 10,58
